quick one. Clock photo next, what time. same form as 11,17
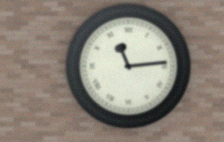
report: 11,14
